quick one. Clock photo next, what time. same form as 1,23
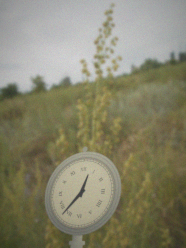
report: 12,37
